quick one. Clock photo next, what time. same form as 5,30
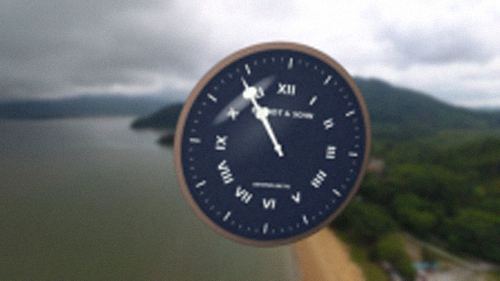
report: 10,54
